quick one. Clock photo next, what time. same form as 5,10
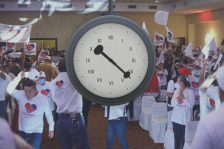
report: 10,22
